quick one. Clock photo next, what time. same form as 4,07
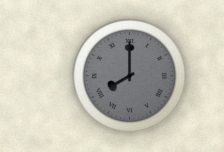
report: 8,00
